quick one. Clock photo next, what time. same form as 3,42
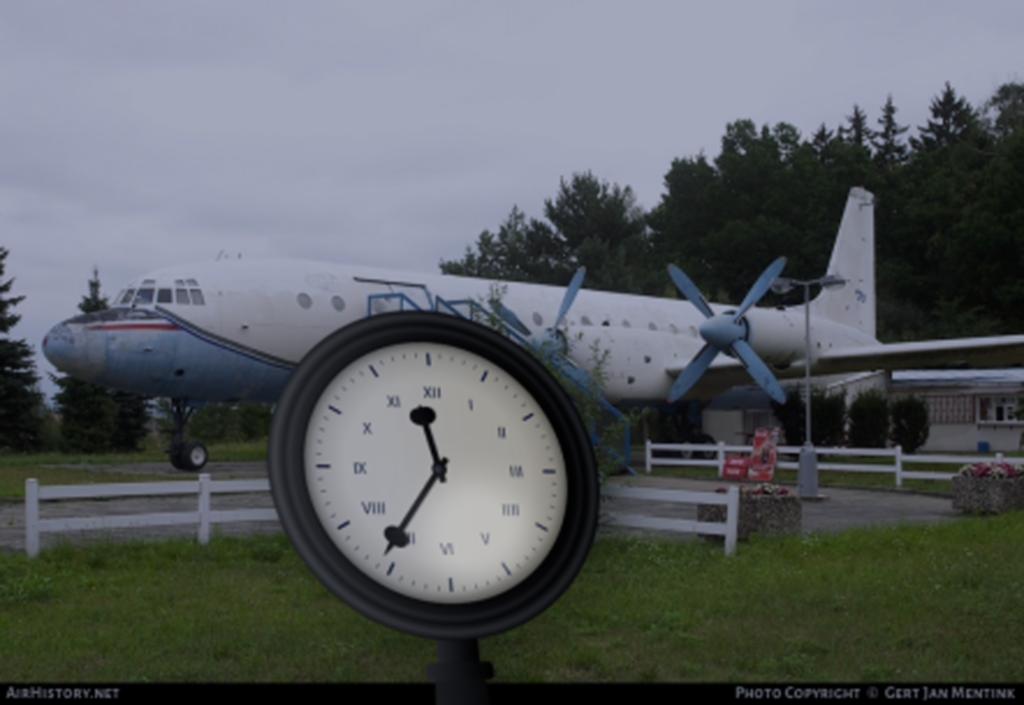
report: 11,36
